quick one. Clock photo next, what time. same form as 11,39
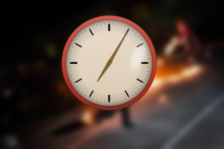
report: 7,05
